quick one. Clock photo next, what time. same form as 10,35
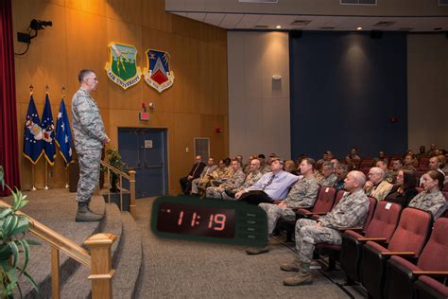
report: 11,19
